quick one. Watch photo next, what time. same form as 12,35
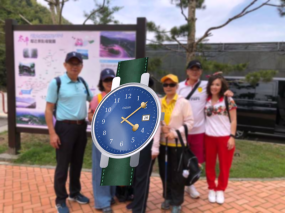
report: 4,09
